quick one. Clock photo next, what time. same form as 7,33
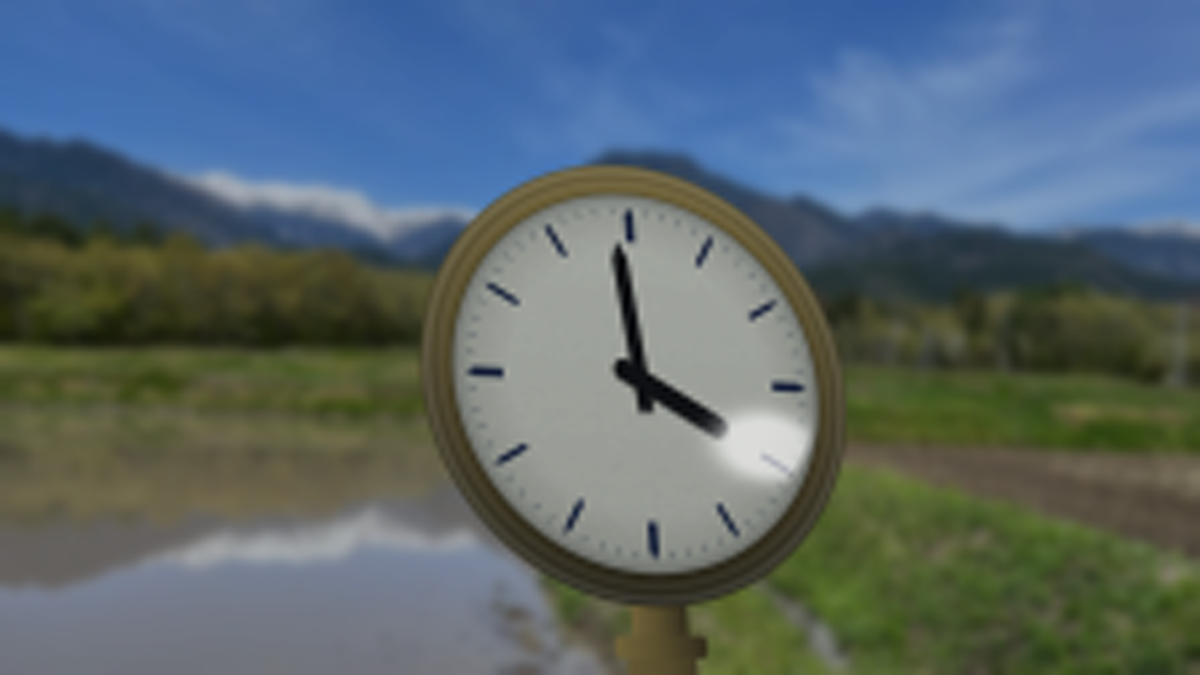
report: 3,59
